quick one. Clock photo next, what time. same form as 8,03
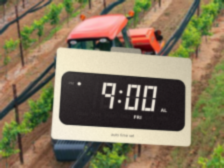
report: 9,00
